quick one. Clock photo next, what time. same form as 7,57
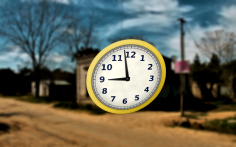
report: 8,58
